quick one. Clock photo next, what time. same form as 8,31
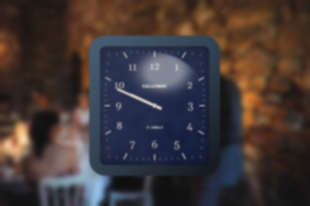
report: 9,49
